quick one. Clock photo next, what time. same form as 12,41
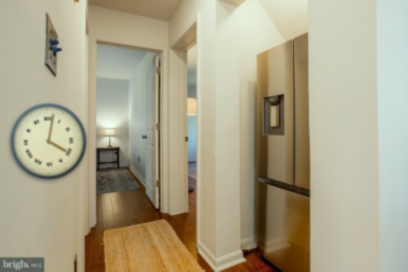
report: 4,02
